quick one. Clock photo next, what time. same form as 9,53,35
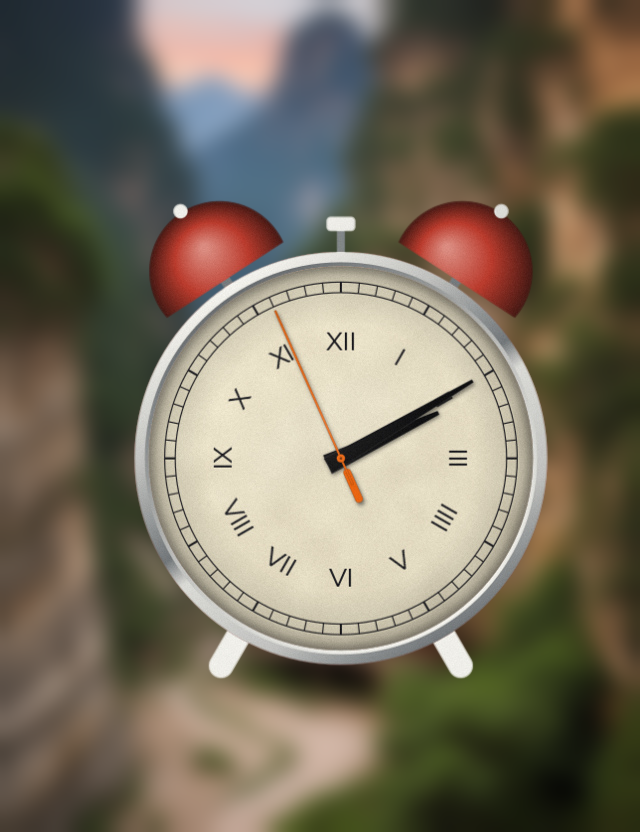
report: 2,09,56
